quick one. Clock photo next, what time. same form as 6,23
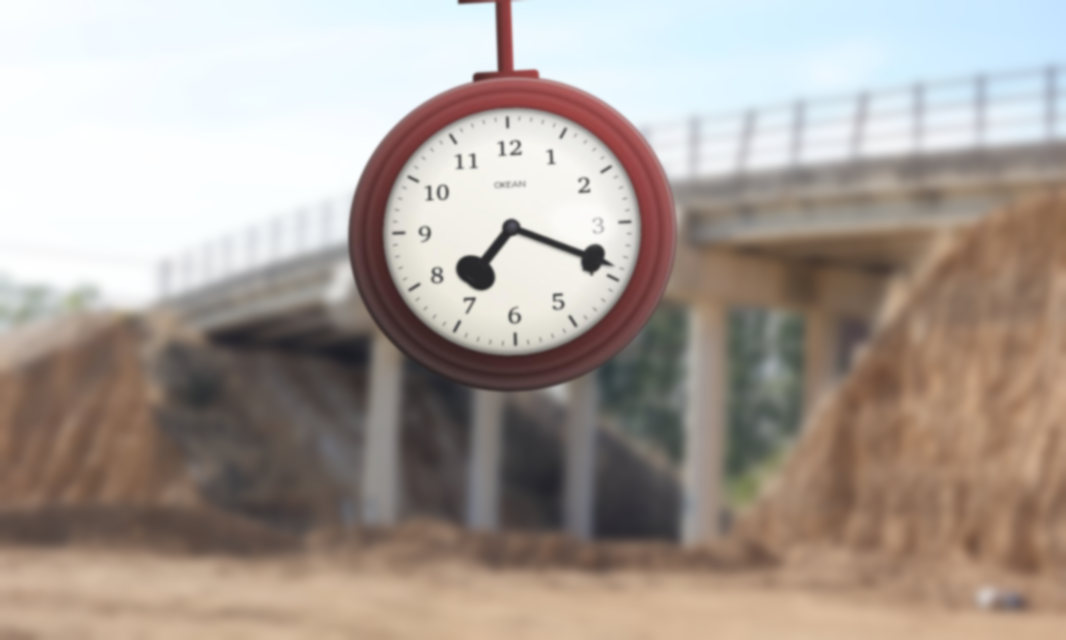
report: 7,19
